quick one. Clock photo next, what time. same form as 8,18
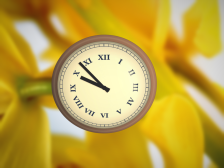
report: 9,53
